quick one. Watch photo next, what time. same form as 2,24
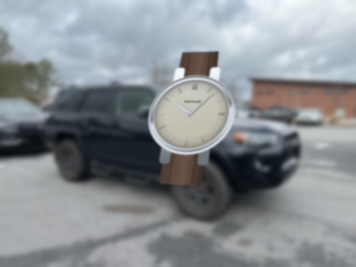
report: 10,07
